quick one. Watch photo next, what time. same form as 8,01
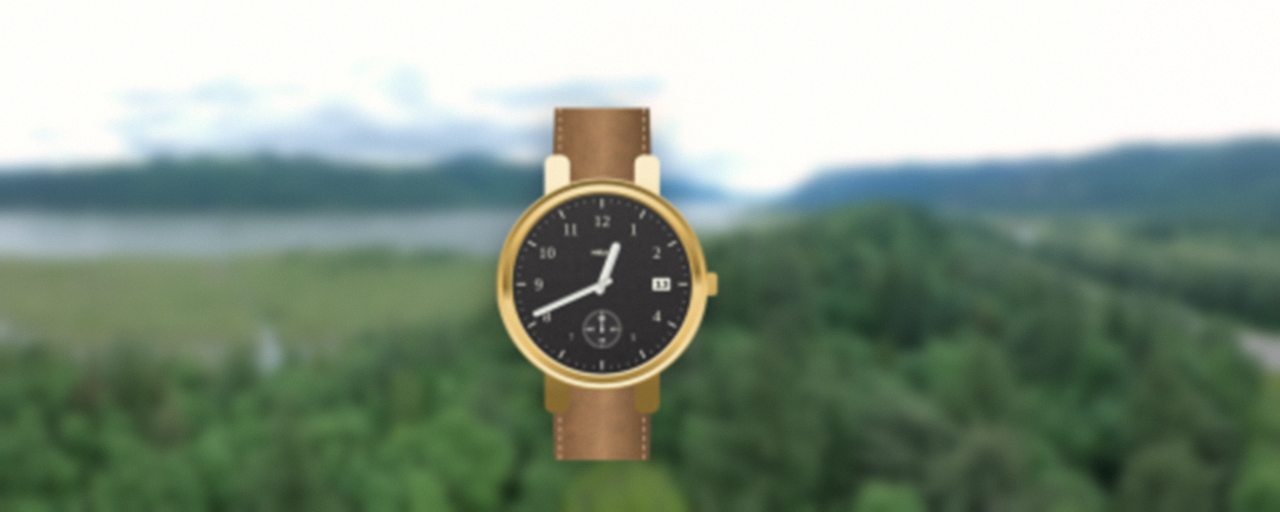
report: 12,41
